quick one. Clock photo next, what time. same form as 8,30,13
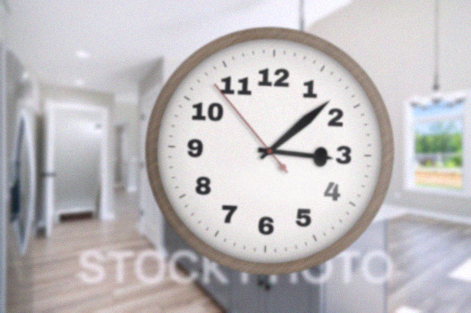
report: 3,07,53
